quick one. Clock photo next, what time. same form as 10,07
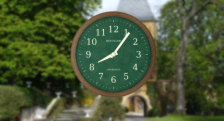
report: 8,06
